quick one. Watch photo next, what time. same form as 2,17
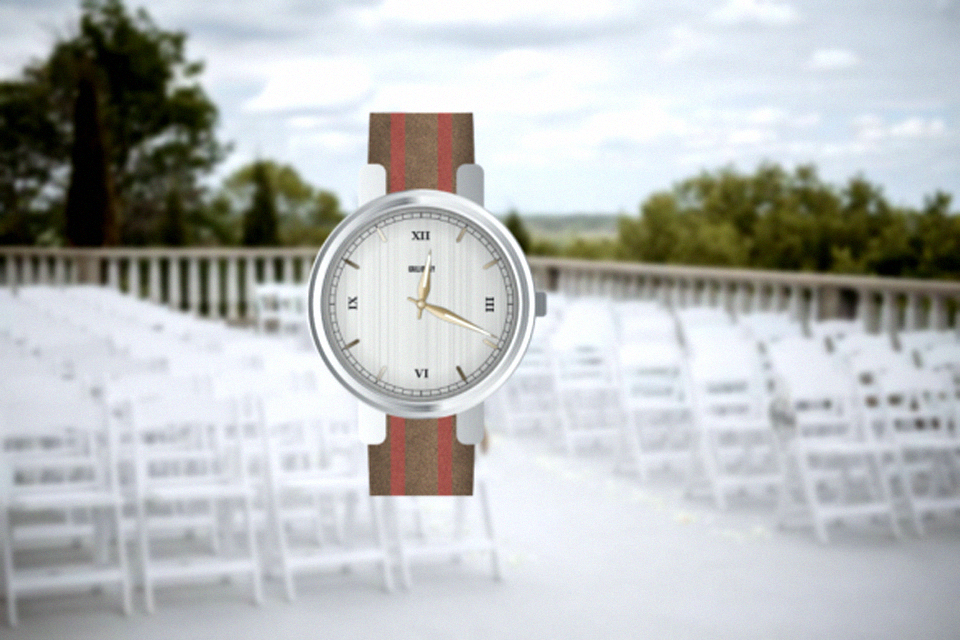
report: 12,19
